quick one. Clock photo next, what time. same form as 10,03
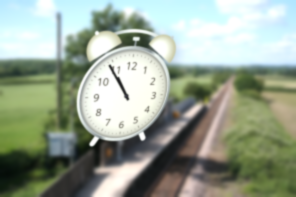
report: 10,54
